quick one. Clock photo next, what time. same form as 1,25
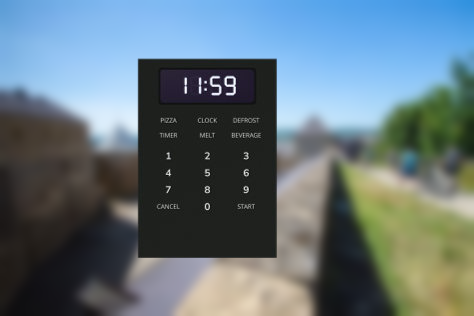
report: 11,59
